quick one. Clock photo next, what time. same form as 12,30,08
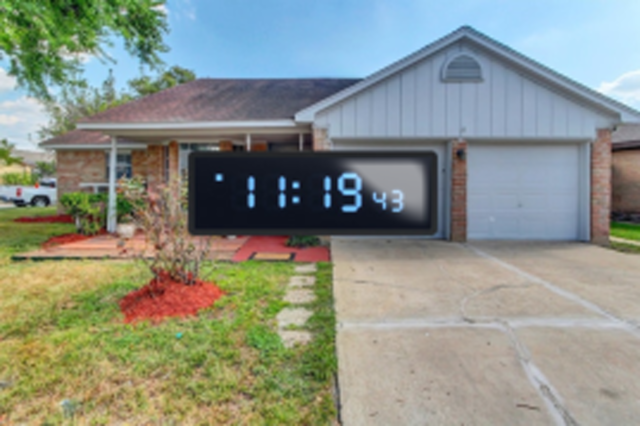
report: 11,19,43
